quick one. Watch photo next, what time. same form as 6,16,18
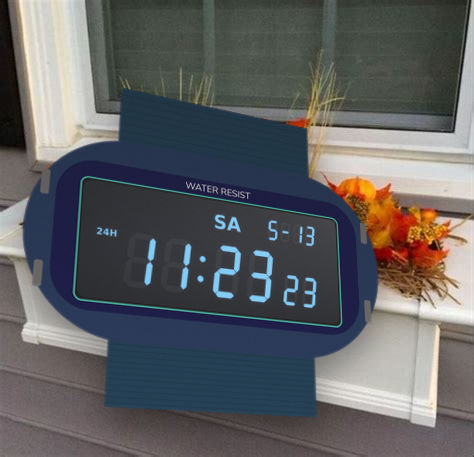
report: 11,23,23
